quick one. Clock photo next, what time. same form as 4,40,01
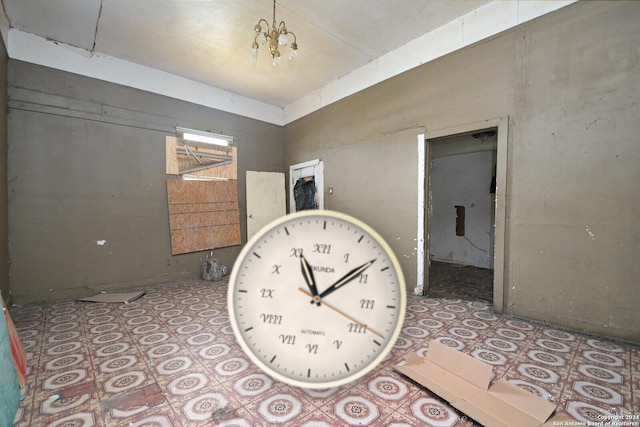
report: 11,08,19
